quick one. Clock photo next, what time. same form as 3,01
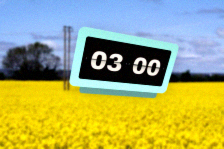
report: 3,00
